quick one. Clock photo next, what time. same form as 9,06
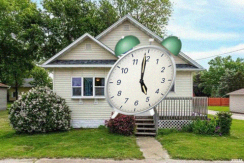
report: 4,59
